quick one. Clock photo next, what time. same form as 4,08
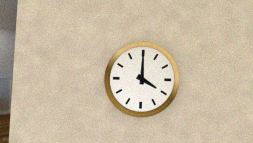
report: 4,00
